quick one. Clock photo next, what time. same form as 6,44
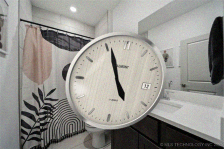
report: 4,56
